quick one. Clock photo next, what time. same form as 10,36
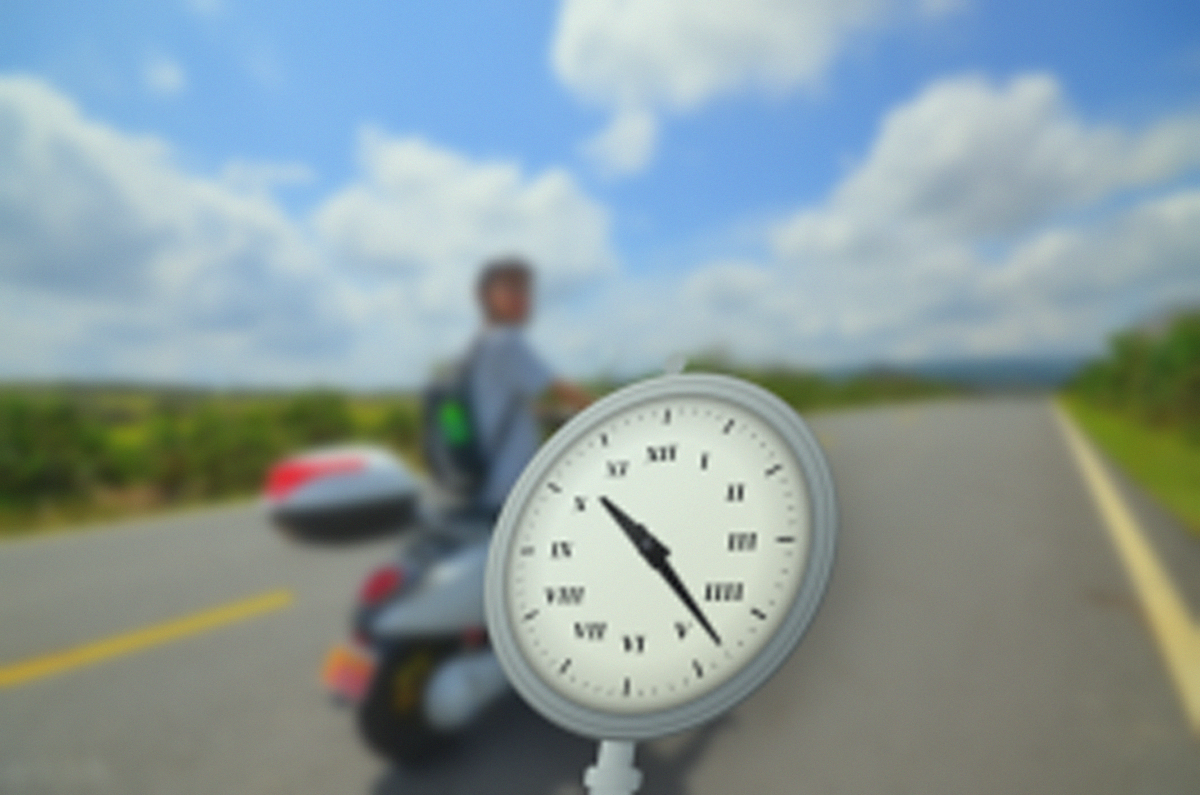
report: 10,23
